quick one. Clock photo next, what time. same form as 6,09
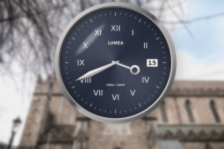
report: 3,41
